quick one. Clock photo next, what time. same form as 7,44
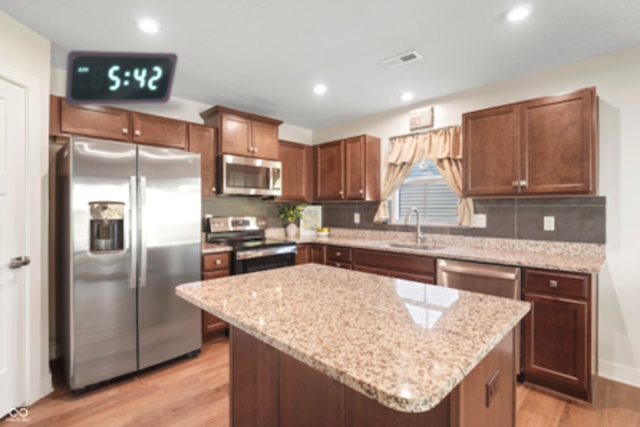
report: 5,42
